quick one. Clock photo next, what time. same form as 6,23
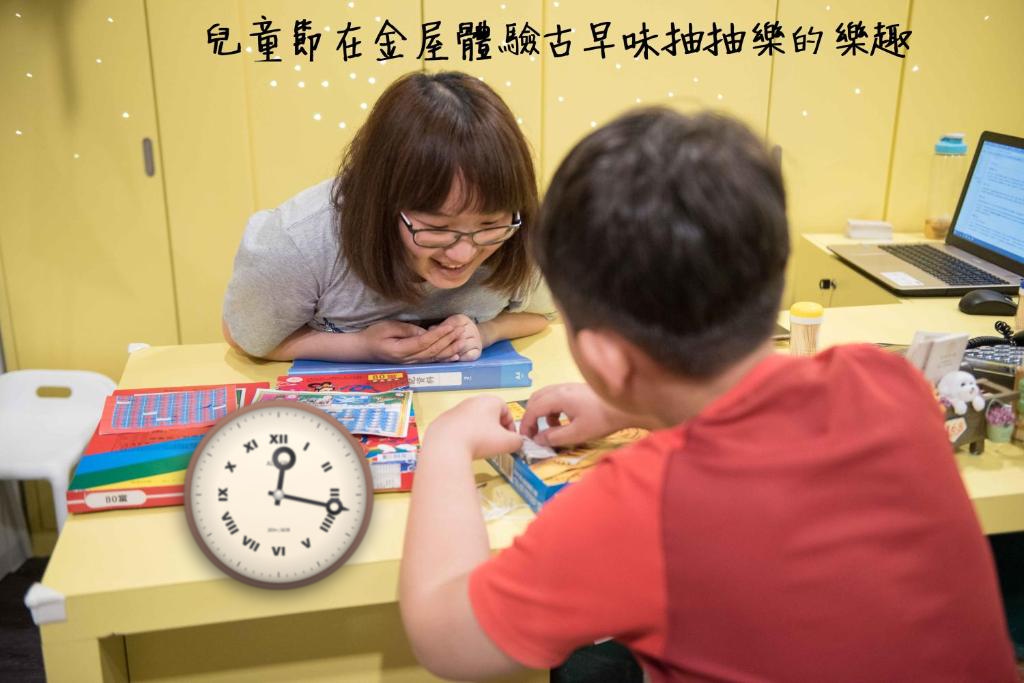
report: 12,17
